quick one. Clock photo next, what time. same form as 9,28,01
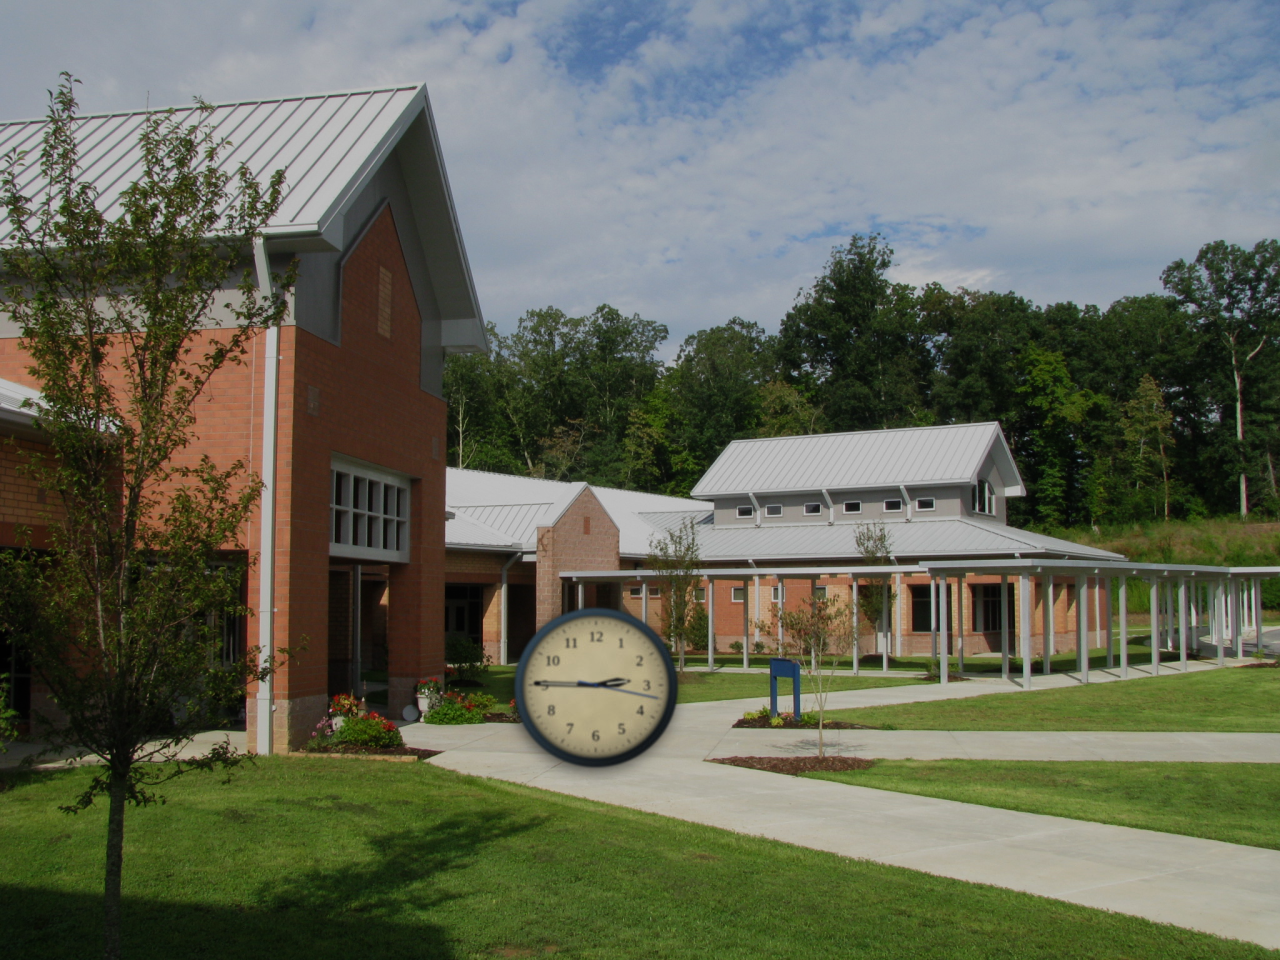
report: 2,45,17
